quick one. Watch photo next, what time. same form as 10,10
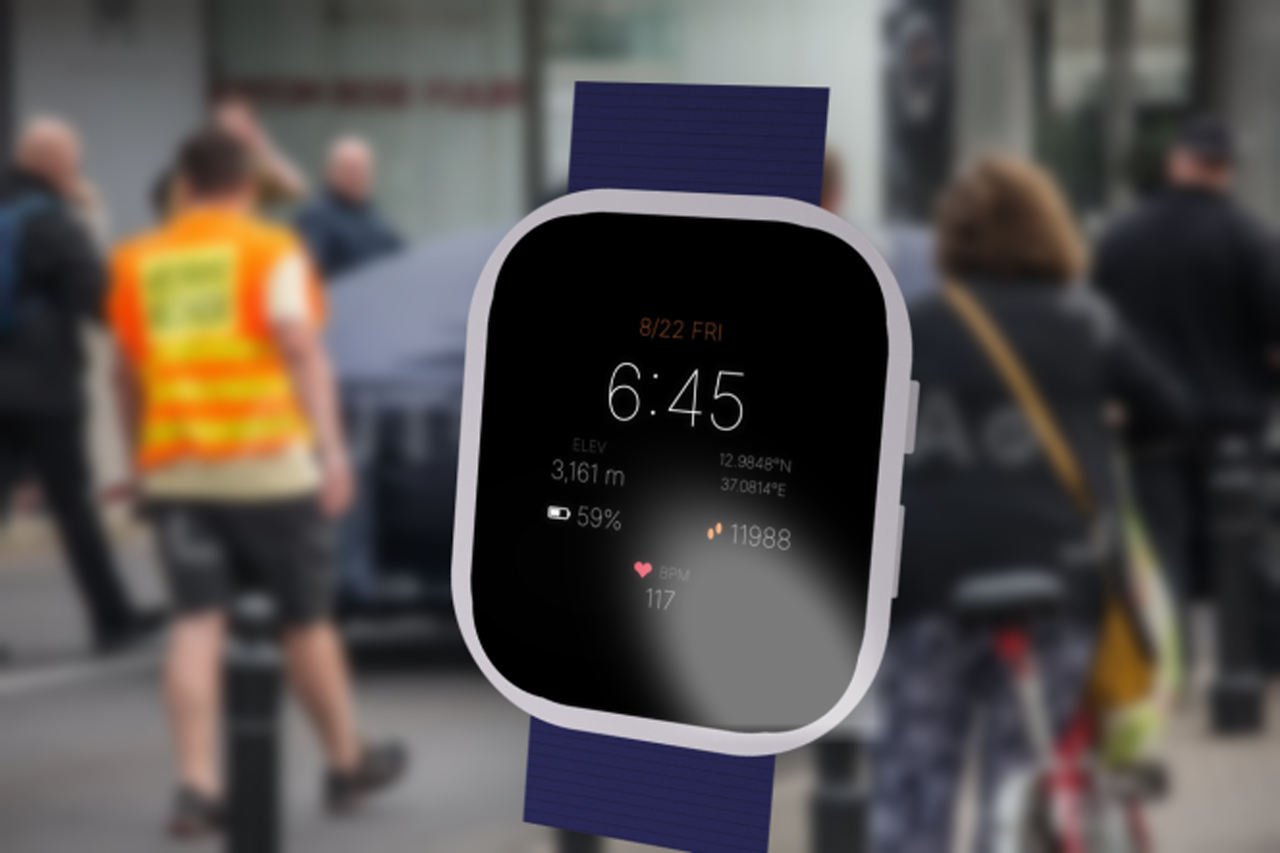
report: 6,45
